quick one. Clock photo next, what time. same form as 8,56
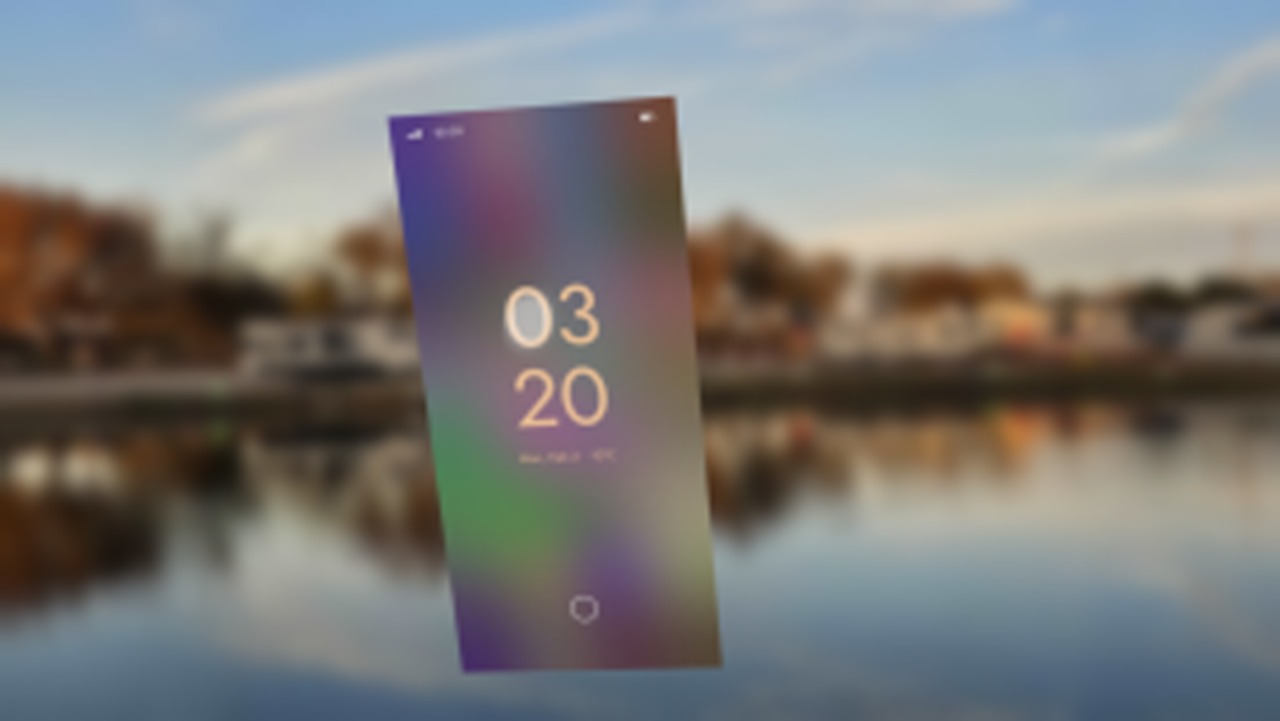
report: 3,20
